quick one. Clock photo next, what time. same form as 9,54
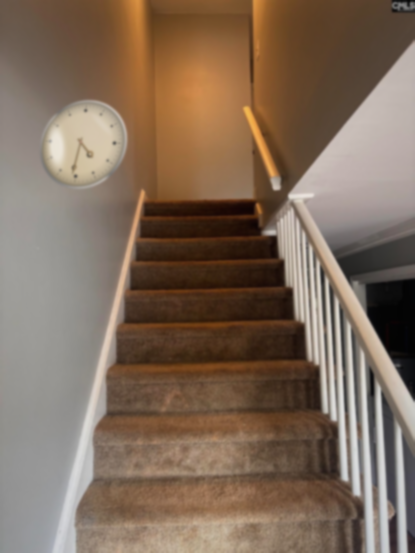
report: 4,31
